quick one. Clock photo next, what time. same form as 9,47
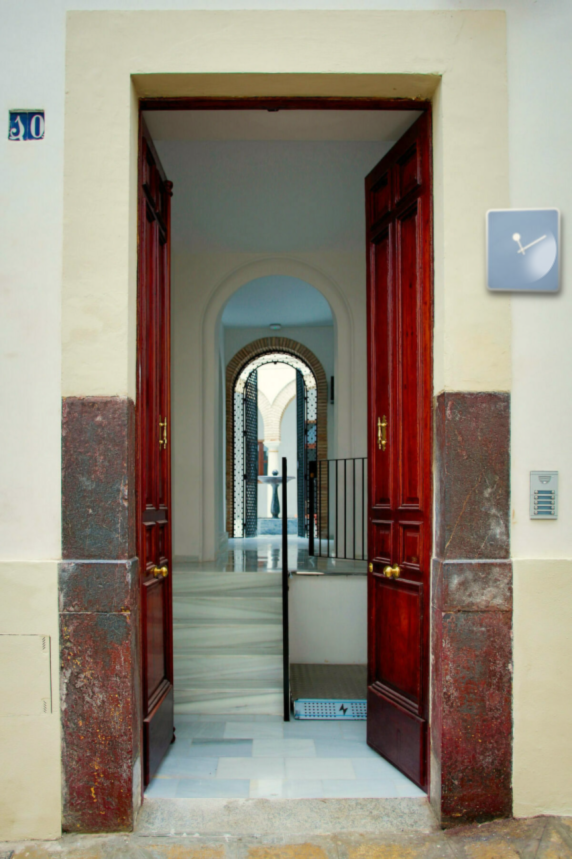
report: 11,10
